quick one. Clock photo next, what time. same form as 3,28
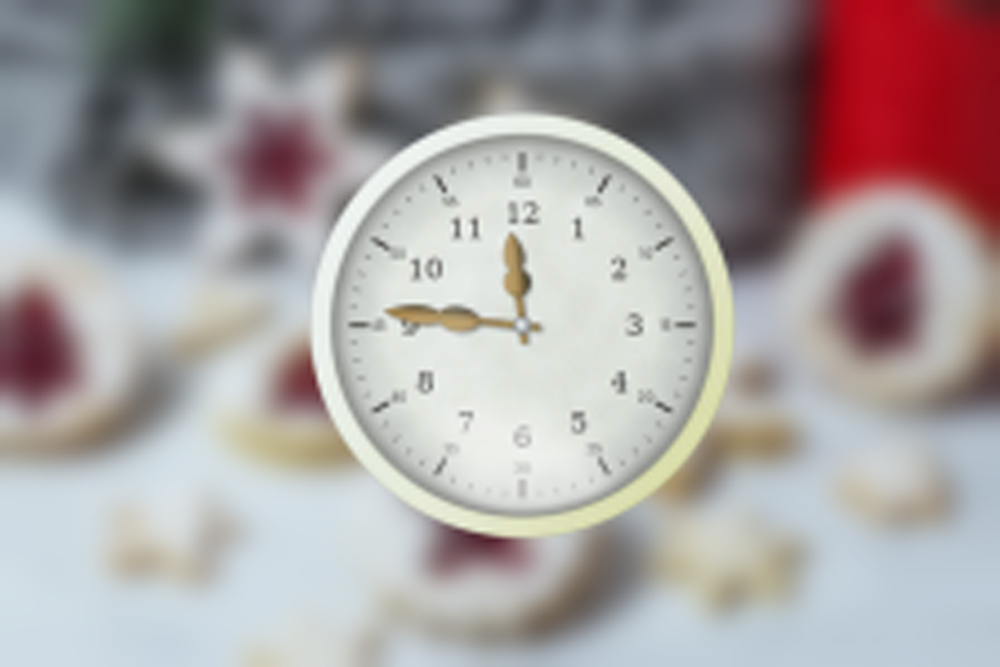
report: 11,46
